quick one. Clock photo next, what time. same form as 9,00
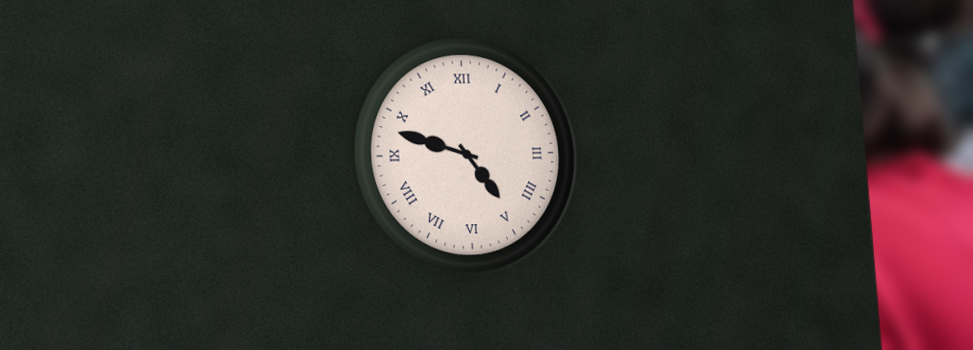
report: 4,48
